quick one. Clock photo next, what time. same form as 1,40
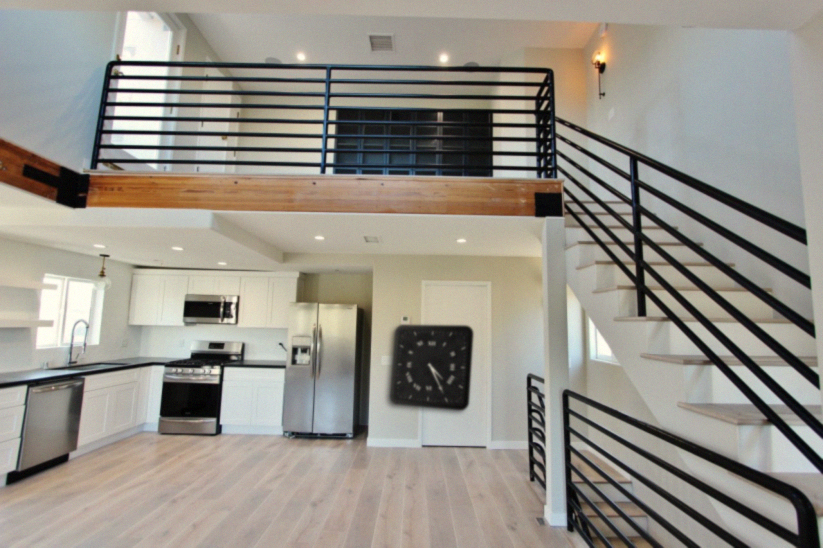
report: 4,25
